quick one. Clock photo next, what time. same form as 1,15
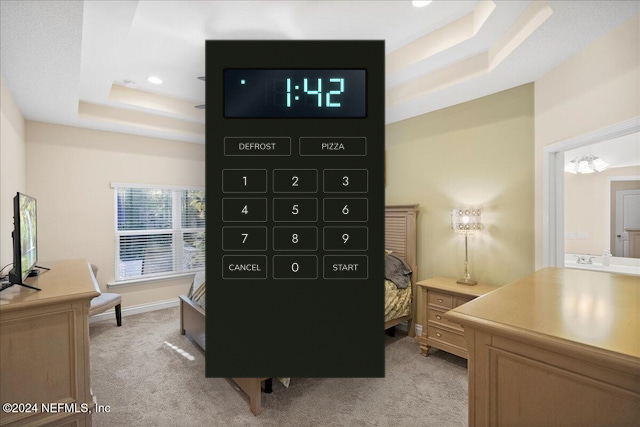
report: 1,42
